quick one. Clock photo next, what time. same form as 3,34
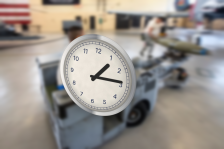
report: 1,14
